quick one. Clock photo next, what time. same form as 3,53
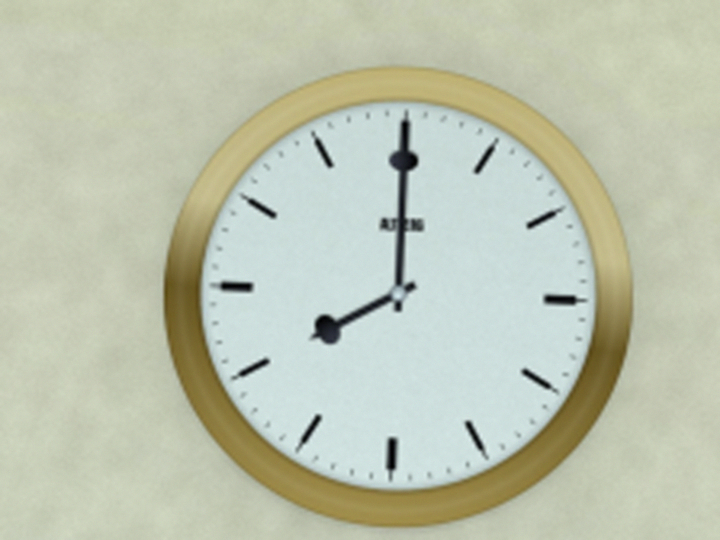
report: 8,00
